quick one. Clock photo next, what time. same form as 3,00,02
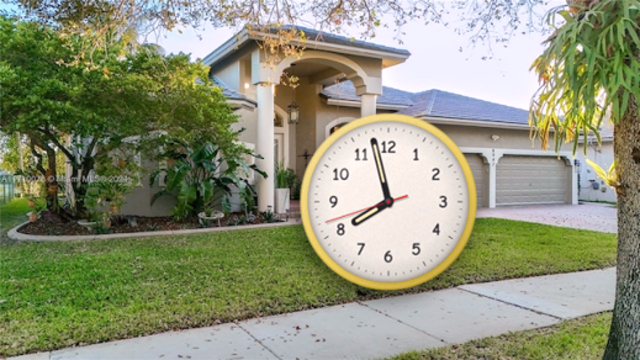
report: 7,57,42
